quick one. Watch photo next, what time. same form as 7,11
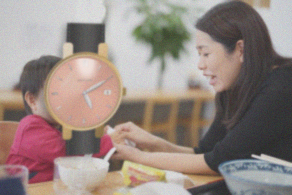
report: 5,10
